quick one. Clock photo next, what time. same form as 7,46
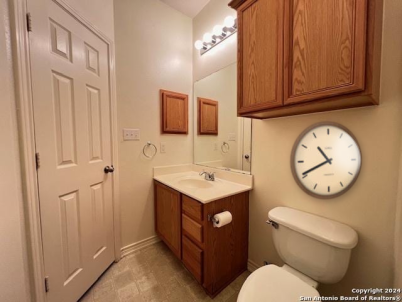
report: 10,41
